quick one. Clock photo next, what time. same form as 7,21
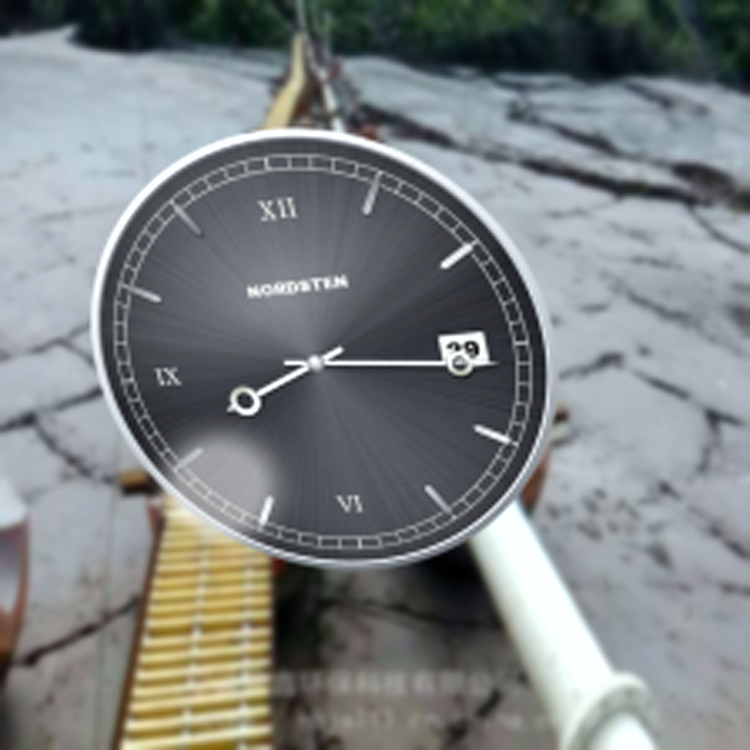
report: 8,16
